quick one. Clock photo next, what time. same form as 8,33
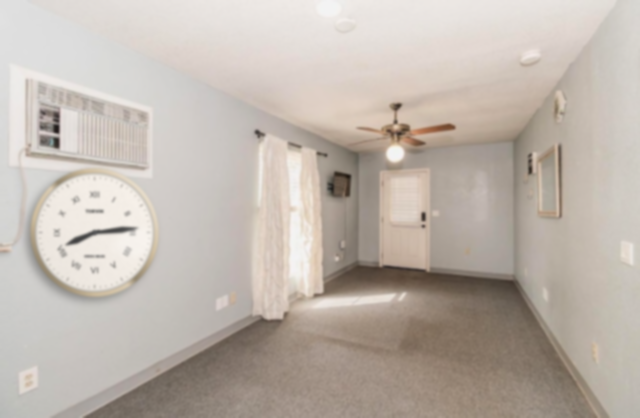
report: 8,14
